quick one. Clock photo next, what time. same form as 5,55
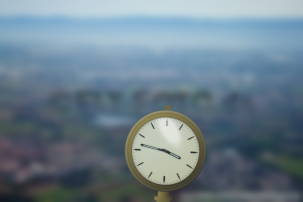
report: 3,47
